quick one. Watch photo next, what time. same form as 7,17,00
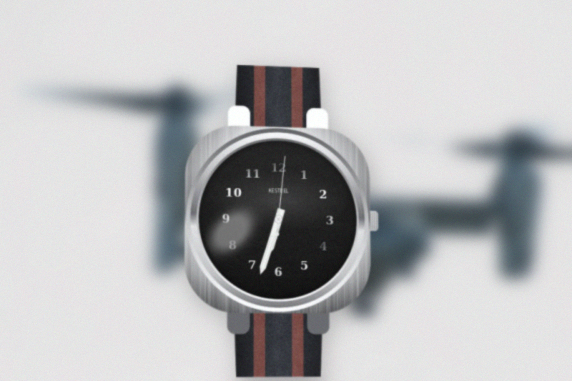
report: 6,33,01
